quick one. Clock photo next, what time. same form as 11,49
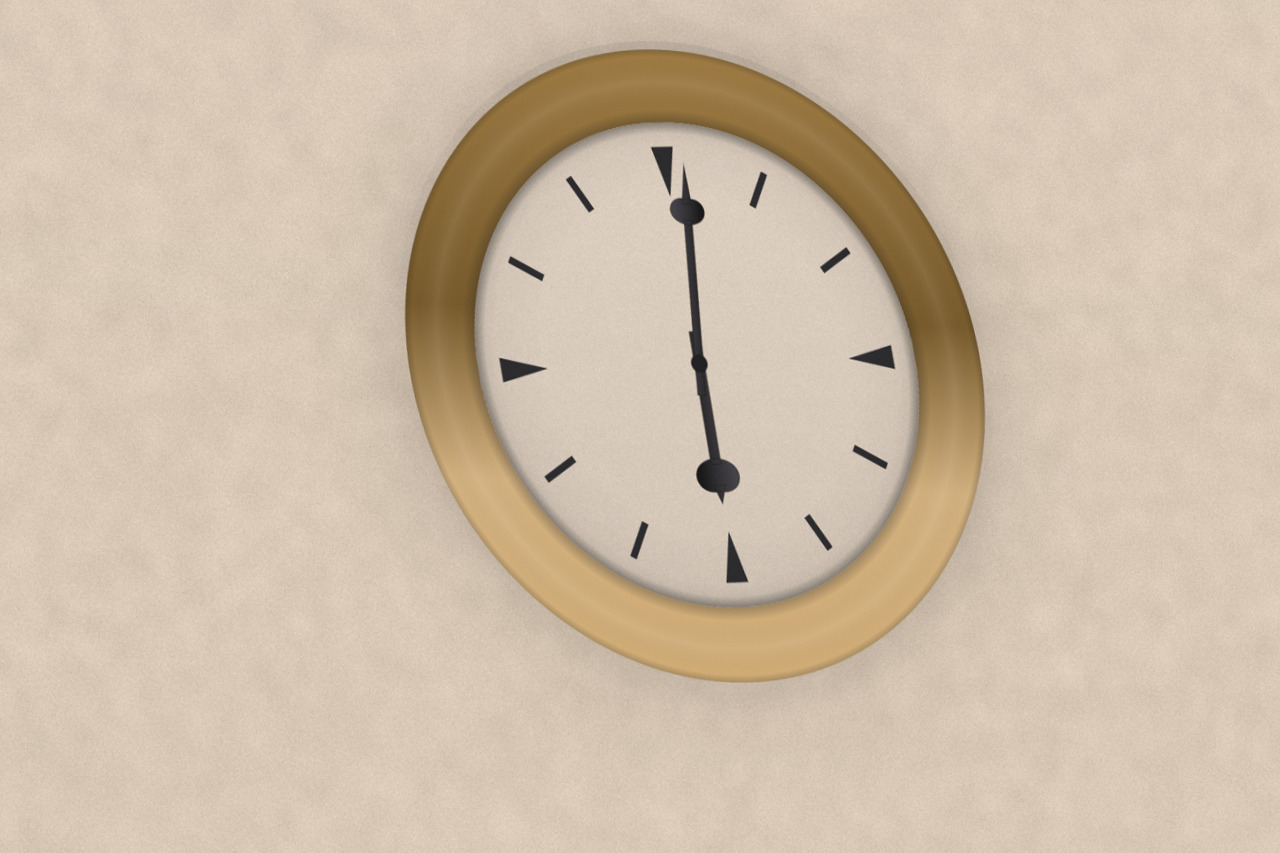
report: 6,01
